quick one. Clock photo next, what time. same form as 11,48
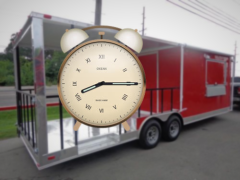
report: 8,15
